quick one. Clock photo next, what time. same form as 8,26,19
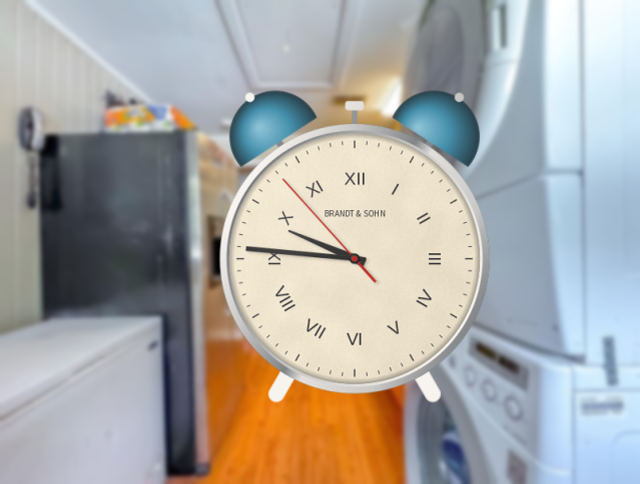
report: 9,45,53
